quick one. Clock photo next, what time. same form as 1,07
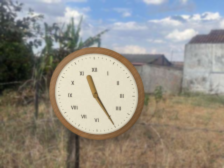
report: 11,25
